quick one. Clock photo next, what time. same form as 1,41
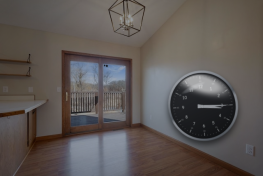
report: 3,15
